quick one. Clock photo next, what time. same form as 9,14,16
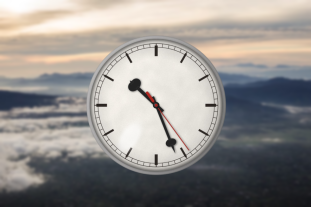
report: 10,26,24
